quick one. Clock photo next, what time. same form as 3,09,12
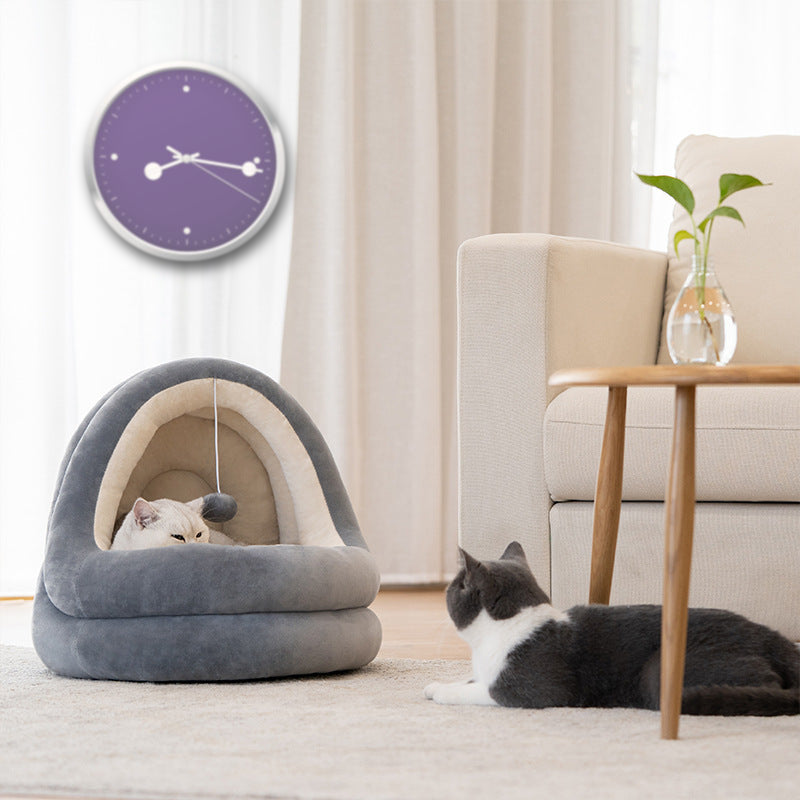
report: 8,16,20
